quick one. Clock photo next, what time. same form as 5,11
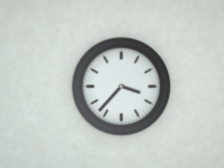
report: 3,37
